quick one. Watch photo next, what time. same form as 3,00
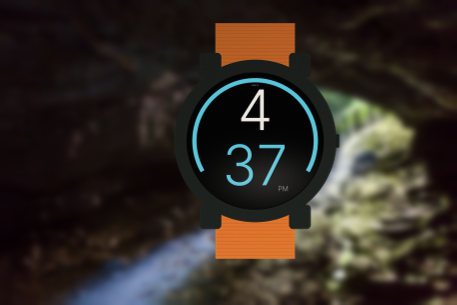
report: 4,37
